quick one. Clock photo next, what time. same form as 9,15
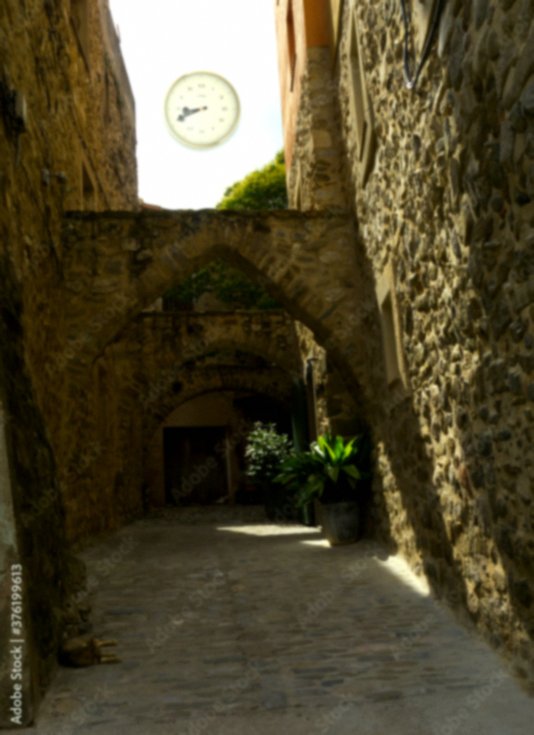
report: 8,41
